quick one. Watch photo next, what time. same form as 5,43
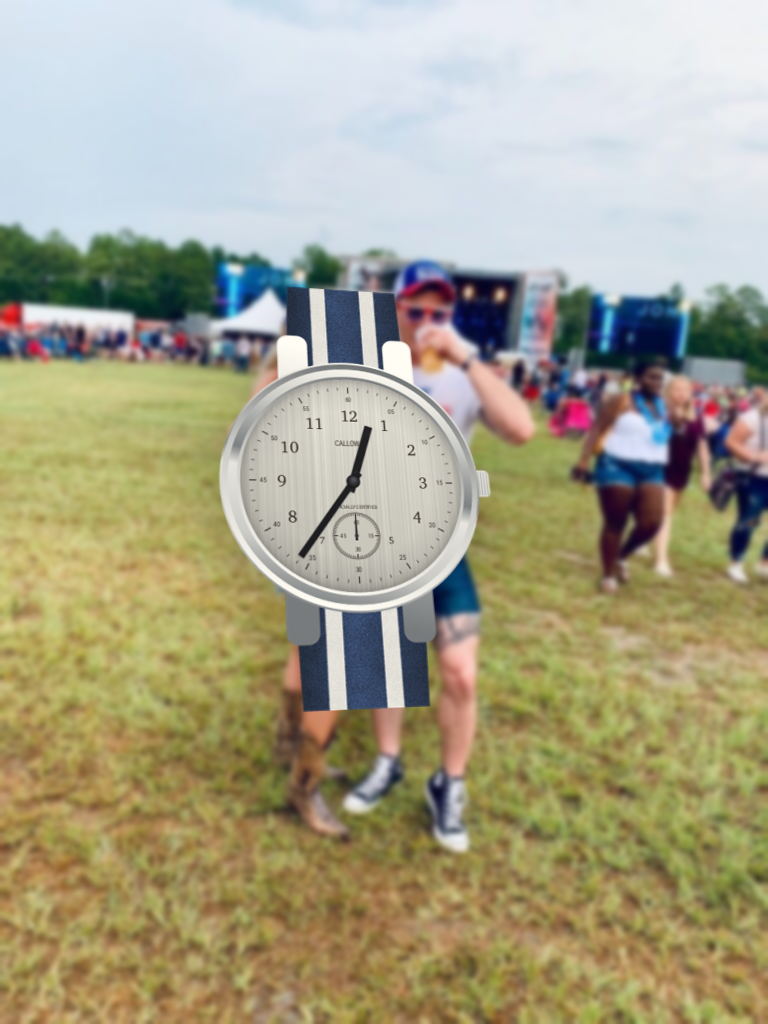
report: 12,36
